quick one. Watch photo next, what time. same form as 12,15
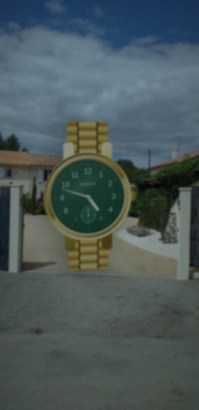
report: 4,48
